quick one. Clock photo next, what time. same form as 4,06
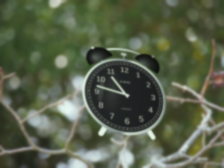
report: 10,47
